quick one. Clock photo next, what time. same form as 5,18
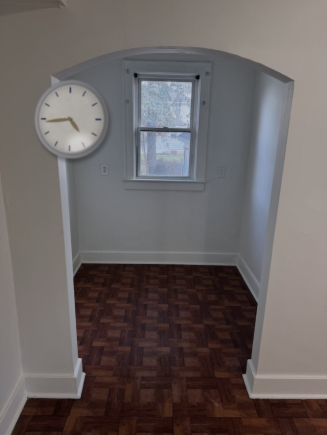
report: 4,44
